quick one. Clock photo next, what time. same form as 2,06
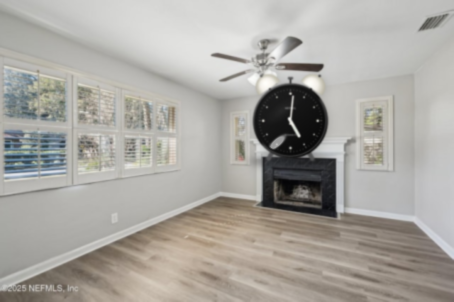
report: 5,01
